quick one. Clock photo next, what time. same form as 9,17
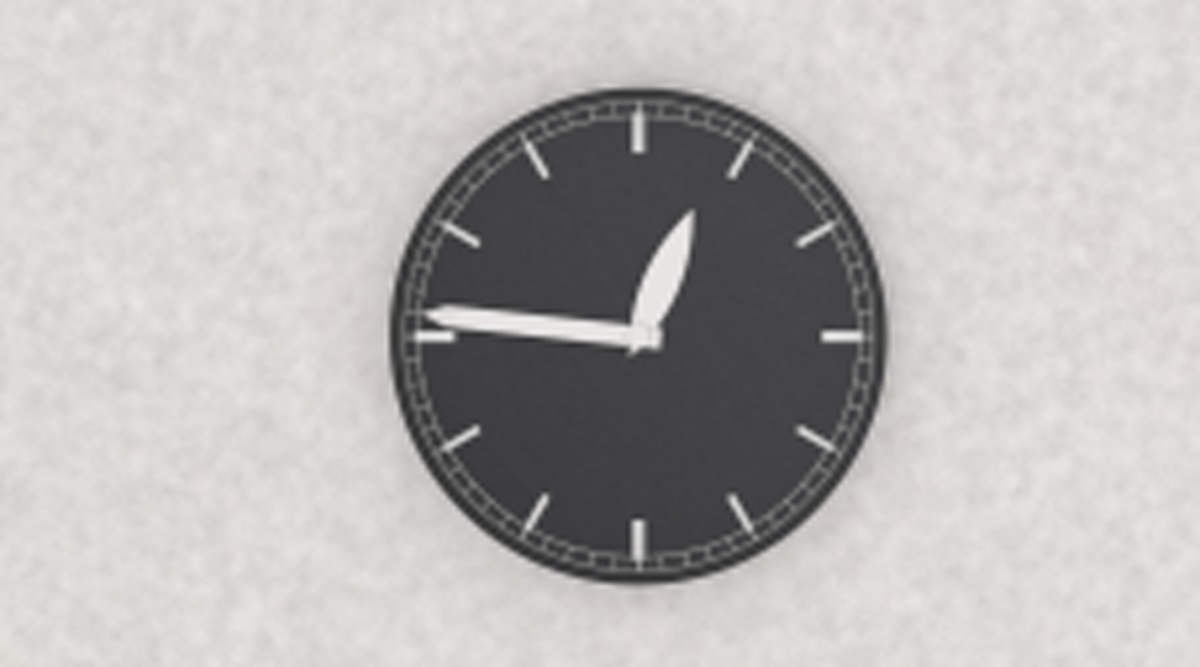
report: 12,46
